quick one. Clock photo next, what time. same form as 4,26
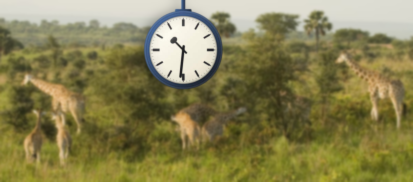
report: 10,31
